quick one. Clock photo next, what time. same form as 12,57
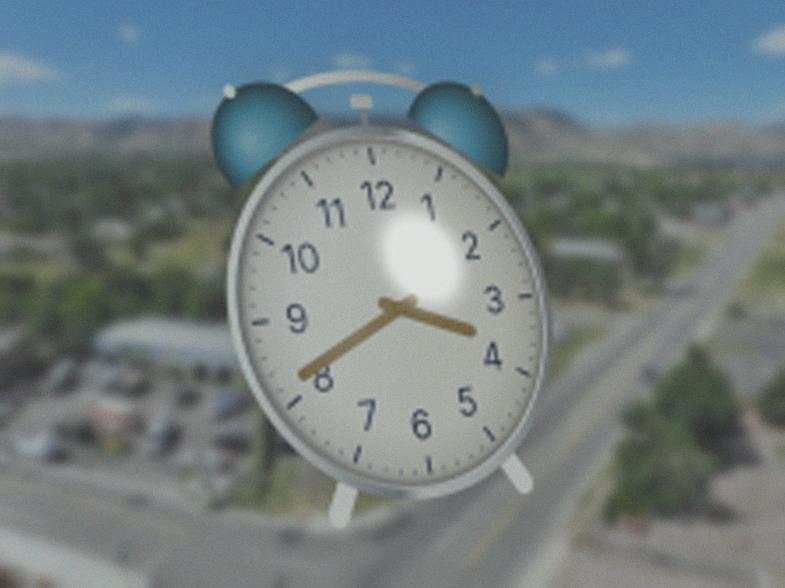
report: 3,41
